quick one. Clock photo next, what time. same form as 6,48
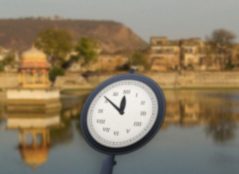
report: 11,51
